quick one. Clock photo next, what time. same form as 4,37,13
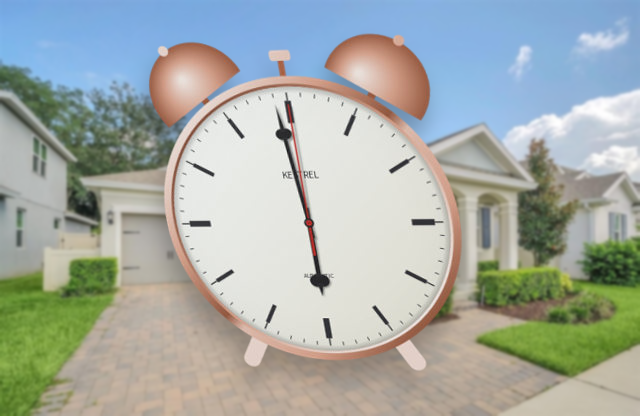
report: 5,59,00
